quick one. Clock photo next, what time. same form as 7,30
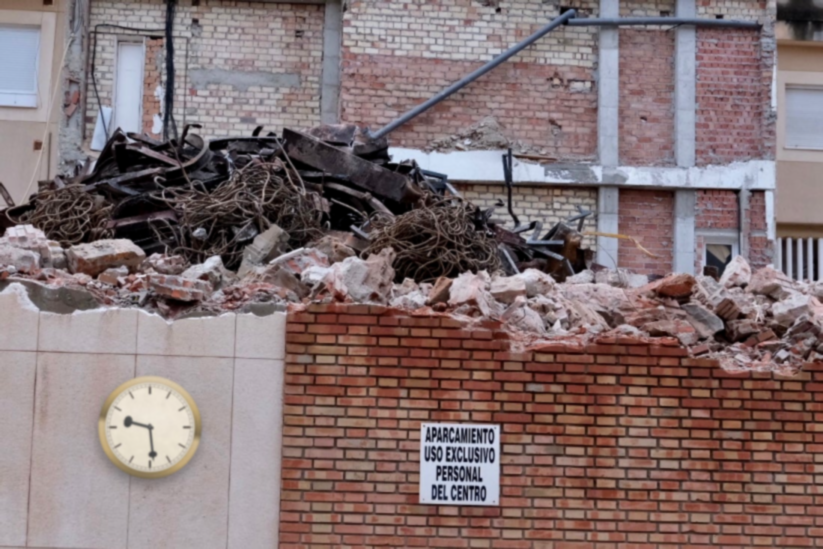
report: 9,29
